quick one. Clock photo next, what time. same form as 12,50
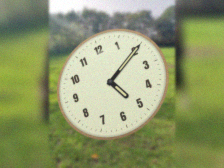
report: 5,10
